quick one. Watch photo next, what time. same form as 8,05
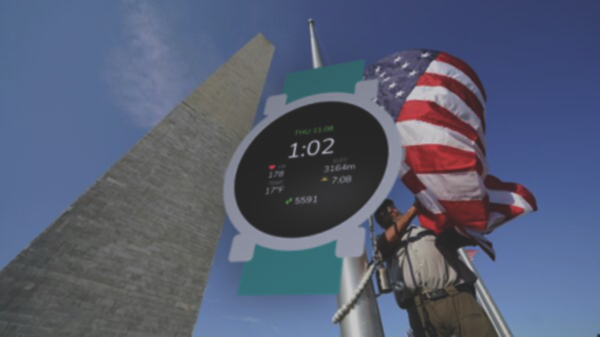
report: 1,02
